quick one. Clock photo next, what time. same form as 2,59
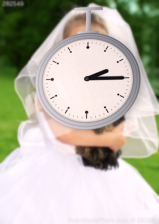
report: 2,15
